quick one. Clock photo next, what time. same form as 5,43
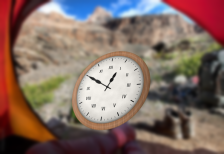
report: 12,50
